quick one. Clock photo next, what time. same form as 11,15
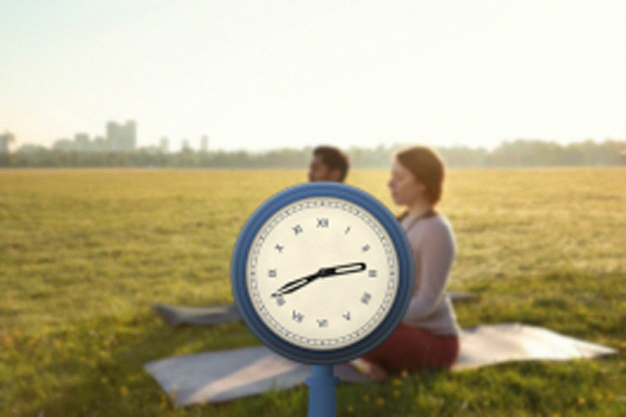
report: 2,41
